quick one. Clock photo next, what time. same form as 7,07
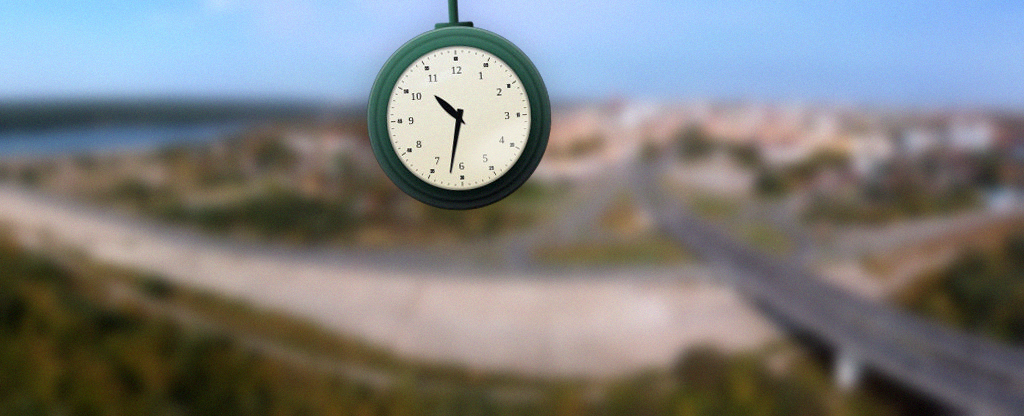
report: 10,32
